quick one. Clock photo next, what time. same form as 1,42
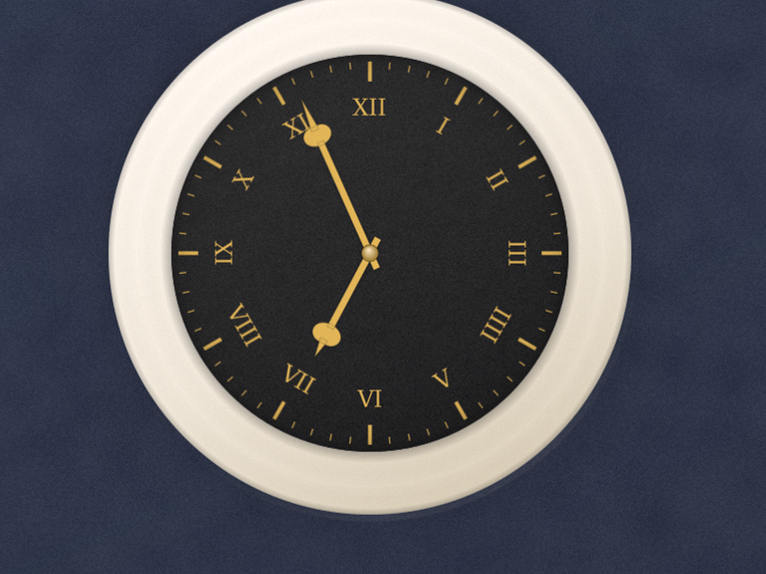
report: 6,56
